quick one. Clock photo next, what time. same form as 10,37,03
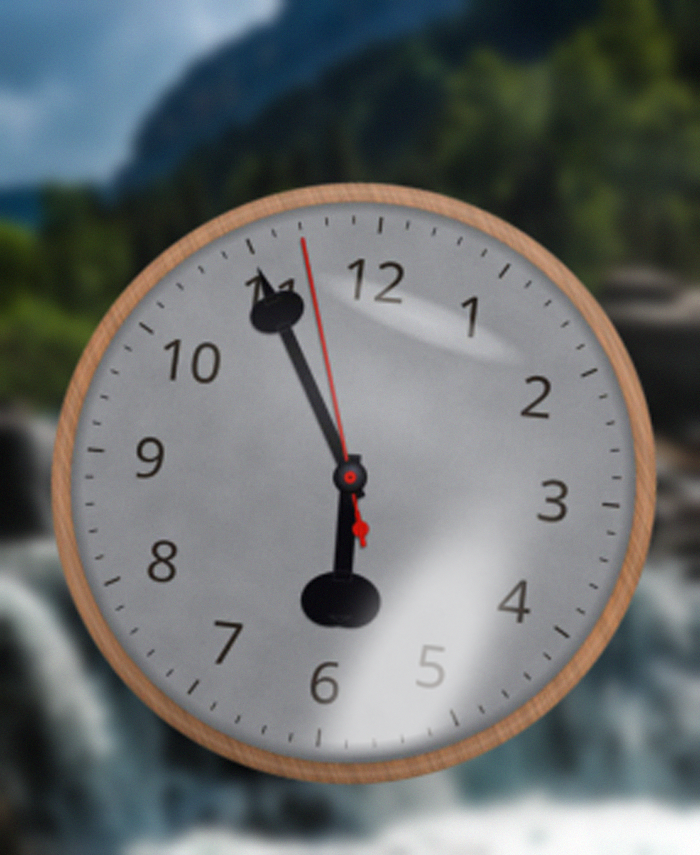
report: 5,54,57
